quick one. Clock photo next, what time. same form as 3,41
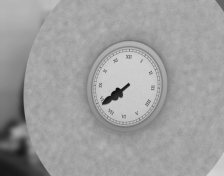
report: 7,39
